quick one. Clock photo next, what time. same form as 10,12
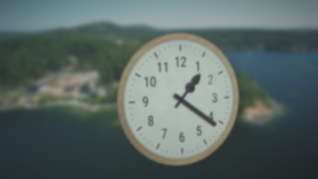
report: 1,21
